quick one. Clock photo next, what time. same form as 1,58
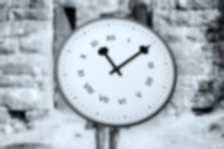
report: 11,10
